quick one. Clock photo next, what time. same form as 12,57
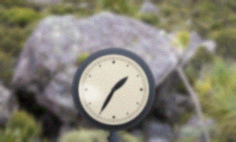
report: 1,35
